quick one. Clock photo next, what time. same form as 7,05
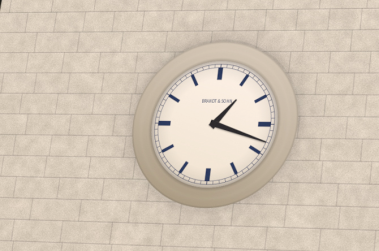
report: 1,18
